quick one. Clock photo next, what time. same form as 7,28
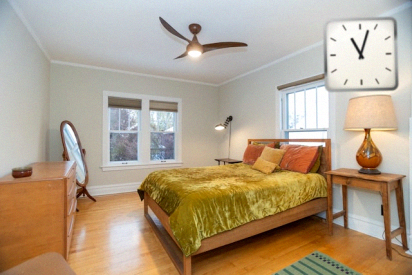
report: 11,03
